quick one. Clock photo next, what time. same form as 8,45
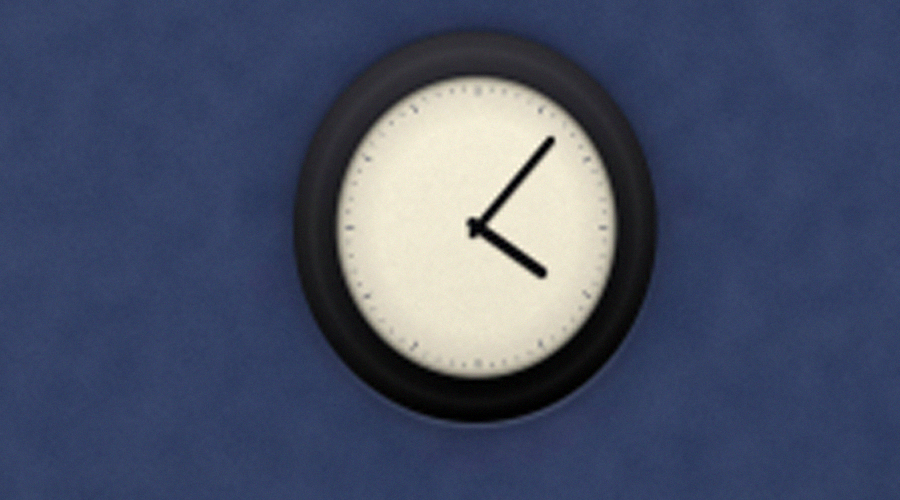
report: 4,07
